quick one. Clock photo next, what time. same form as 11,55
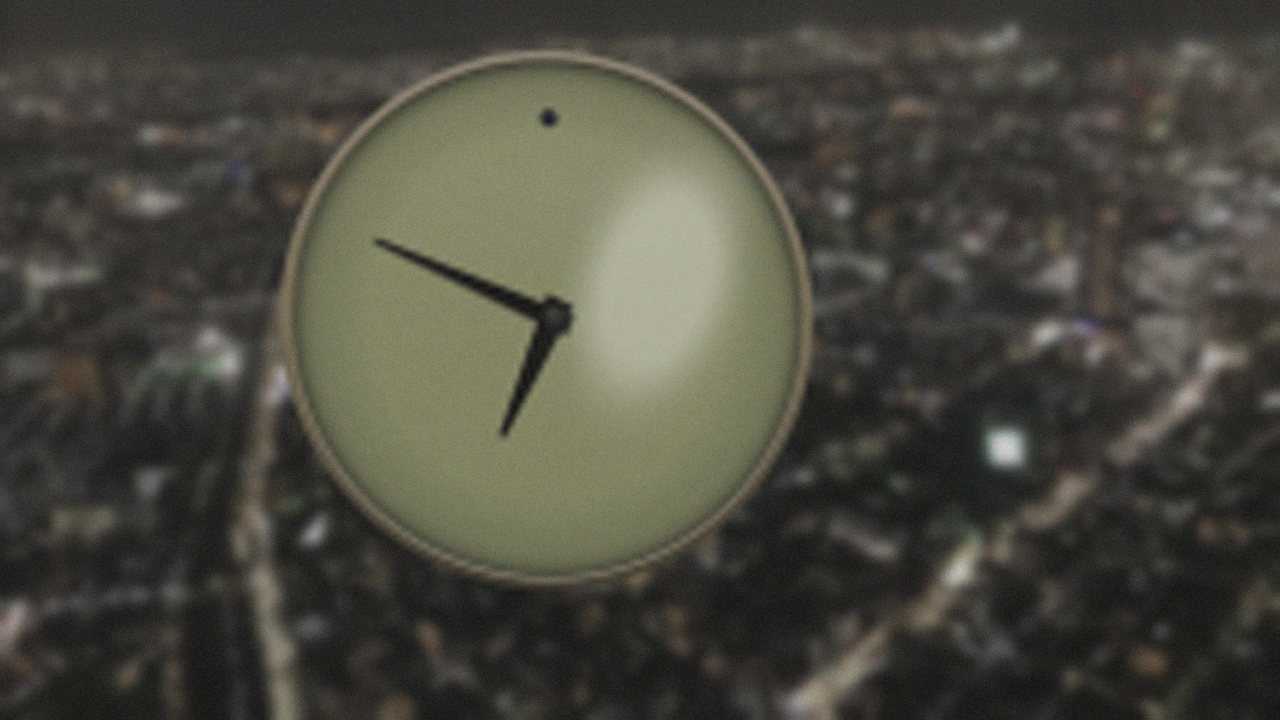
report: 6,49
